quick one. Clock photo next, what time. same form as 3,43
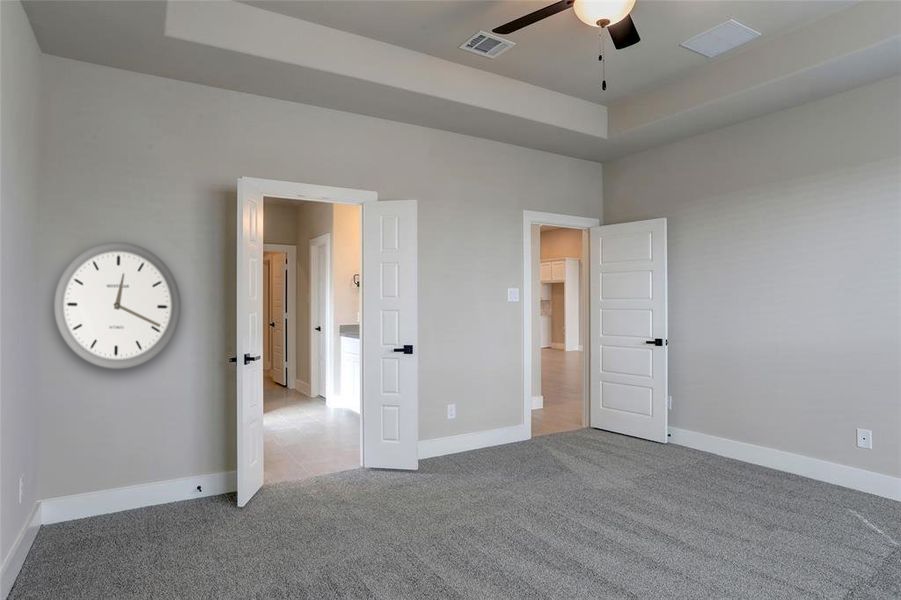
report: 12,19
